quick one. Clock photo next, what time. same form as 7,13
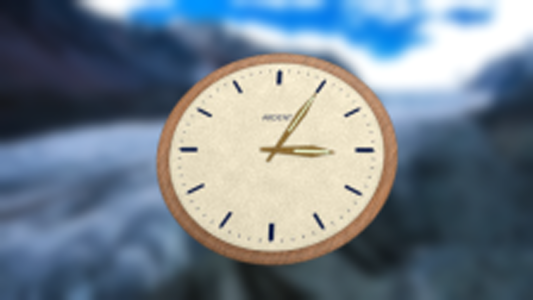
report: 3,05
